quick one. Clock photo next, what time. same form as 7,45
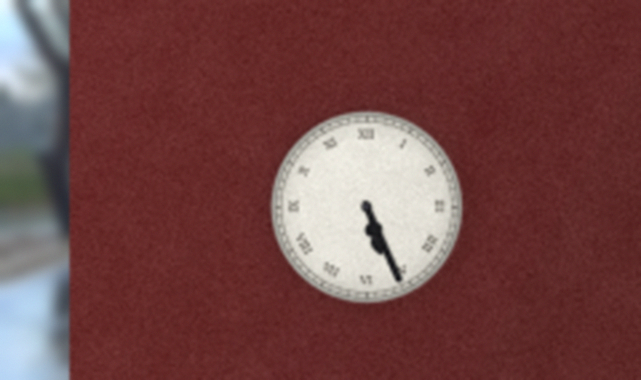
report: 5,26
